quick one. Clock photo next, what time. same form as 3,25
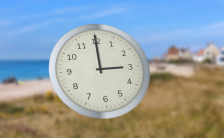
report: 3,00
